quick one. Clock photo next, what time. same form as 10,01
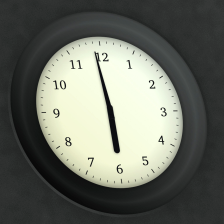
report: 5,59
